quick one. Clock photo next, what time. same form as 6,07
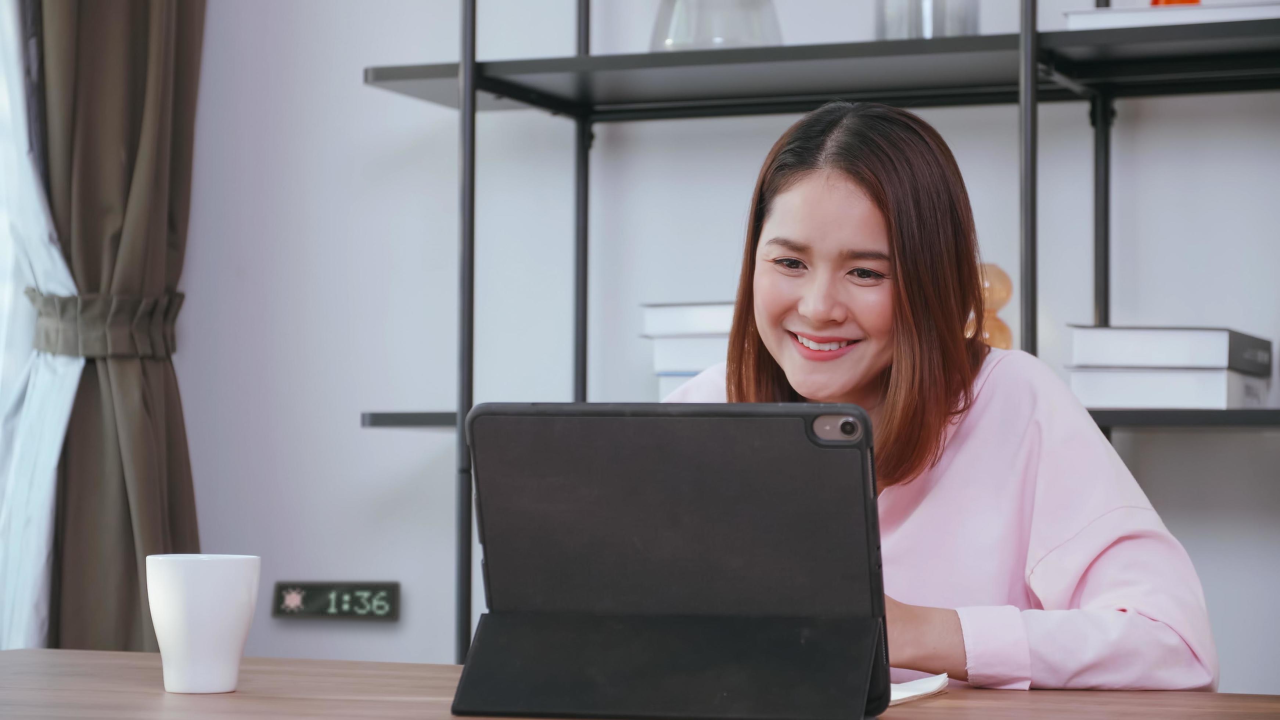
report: 1,36
